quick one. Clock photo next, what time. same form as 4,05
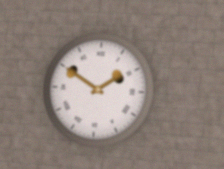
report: 1,50
